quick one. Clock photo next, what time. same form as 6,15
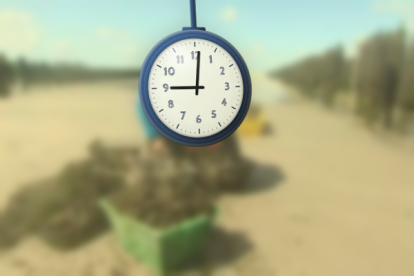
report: 9,01
